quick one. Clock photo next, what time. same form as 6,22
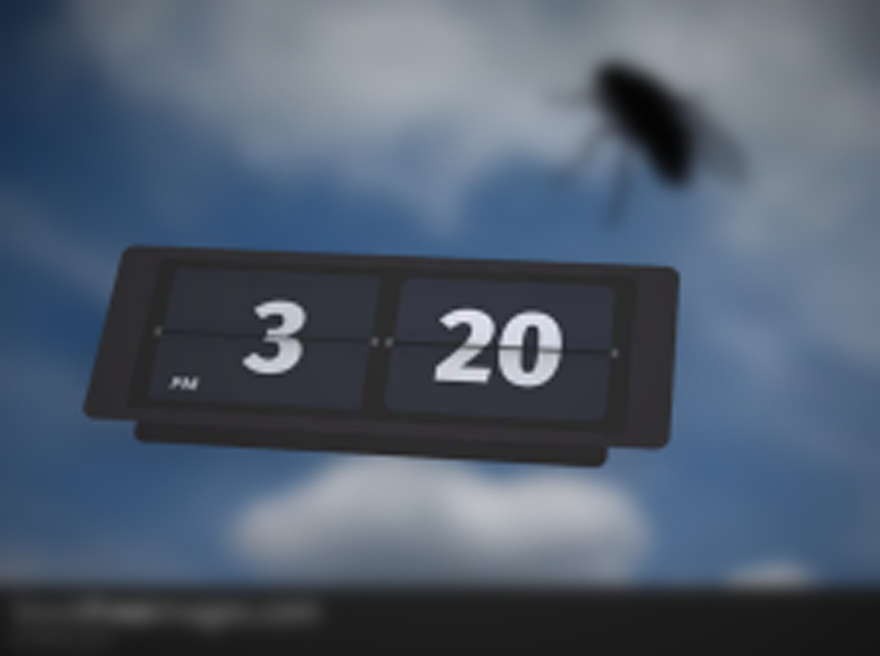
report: 3,20
